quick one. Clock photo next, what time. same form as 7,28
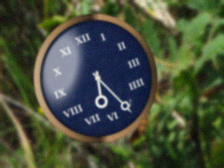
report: 6,26
